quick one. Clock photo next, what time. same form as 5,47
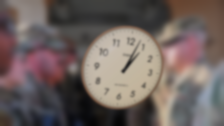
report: 1,03
